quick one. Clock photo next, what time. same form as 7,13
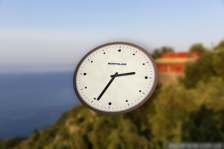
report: 2,34
